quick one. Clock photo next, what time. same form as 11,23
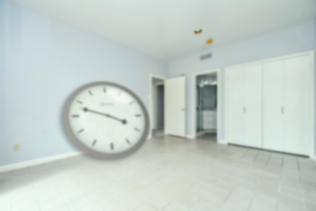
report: 3,48
